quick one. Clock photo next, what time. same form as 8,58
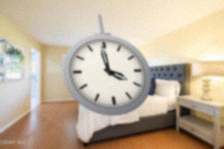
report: 3,59
